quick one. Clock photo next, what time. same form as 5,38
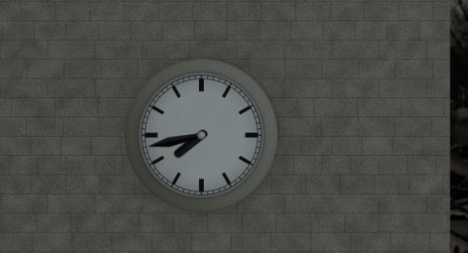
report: 7,43
